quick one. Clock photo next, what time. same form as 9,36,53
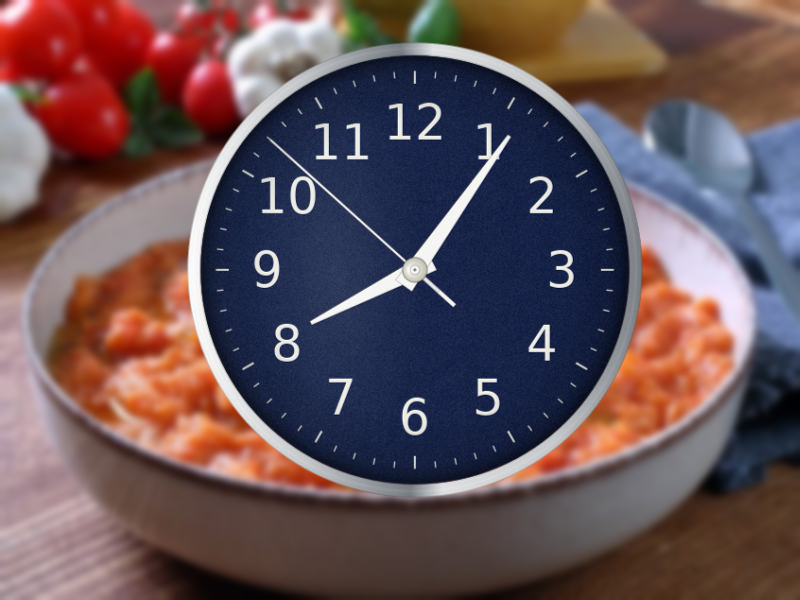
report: 8,05,52
